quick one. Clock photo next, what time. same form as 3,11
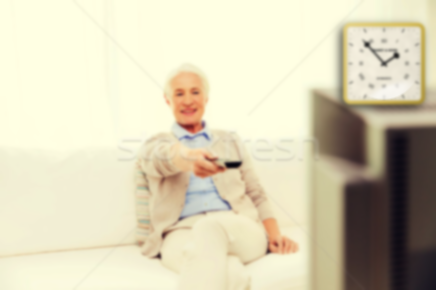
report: 1,53
